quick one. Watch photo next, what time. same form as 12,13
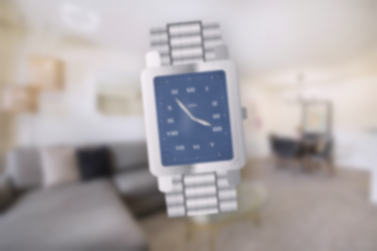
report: 3,54
